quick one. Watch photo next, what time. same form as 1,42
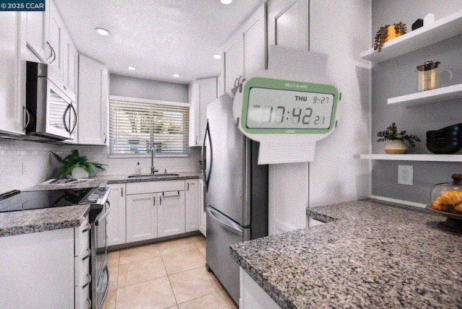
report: 17,42
